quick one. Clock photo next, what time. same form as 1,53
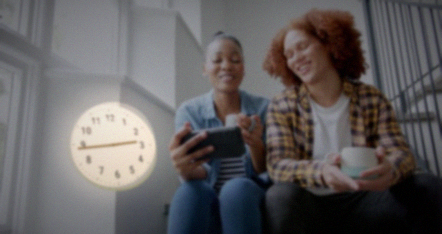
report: 2,44
